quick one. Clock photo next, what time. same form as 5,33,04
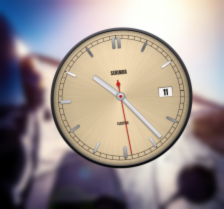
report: 10,23,29
